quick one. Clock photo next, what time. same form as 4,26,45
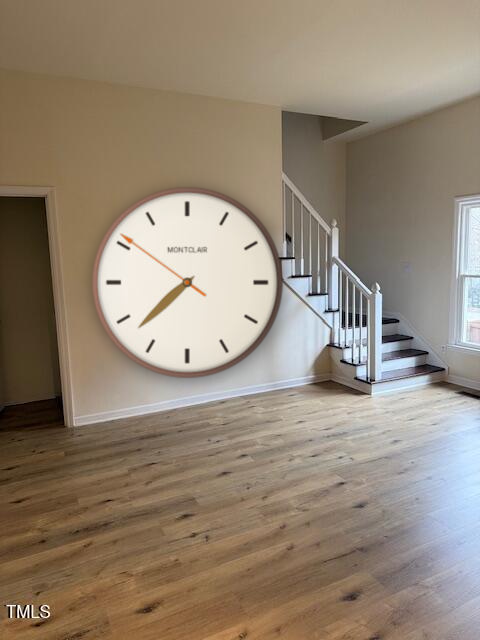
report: 7,37,51
